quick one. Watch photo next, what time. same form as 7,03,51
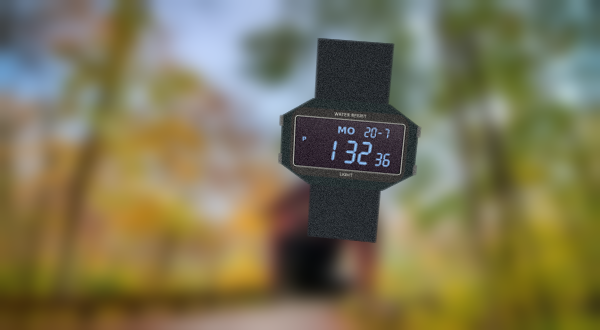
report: 1,32,36
